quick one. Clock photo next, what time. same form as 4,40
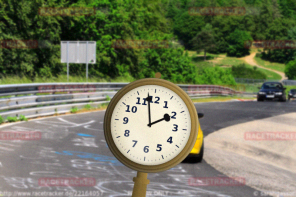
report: 1,58
